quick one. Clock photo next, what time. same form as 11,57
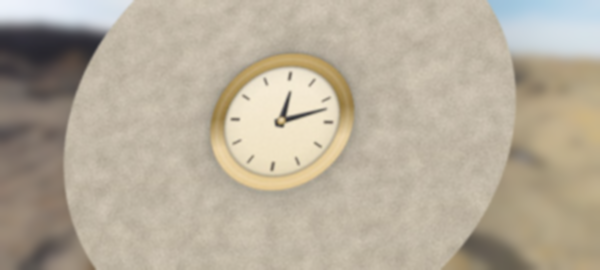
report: 12,12
